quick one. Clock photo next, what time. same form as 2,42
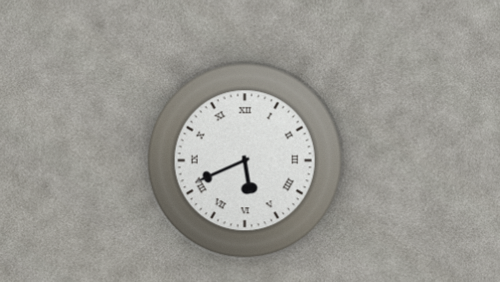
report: 5,41
